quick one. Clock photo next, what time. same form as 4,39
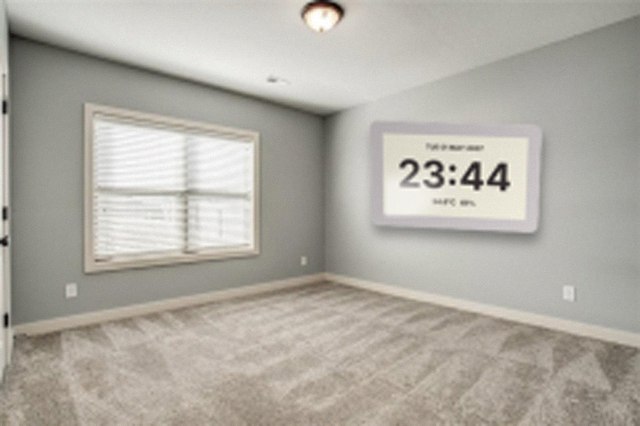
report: 23,44
